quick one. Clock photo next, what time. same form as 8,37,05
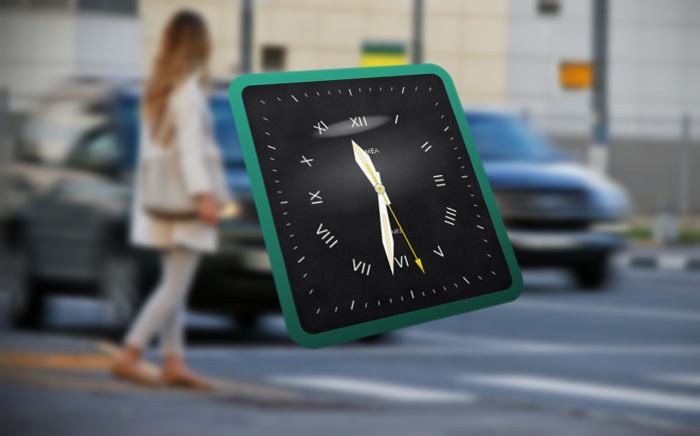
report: 11,31,28
